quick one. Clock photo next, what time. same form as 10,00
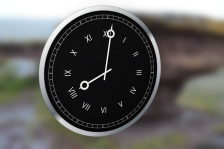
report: 8,01
